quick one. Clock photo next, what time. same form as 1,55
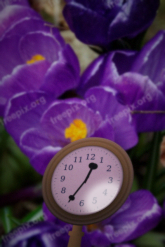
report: 12,35
